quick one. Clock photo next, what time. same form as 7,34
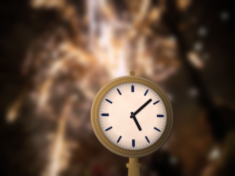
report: 5,08
